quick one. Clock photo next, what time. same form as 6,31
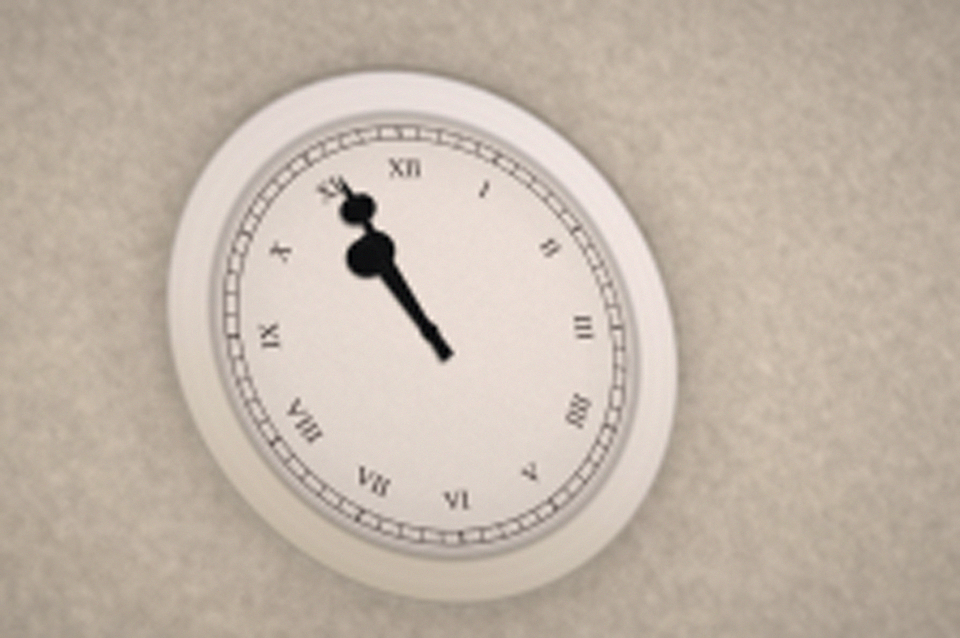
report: 10,56
